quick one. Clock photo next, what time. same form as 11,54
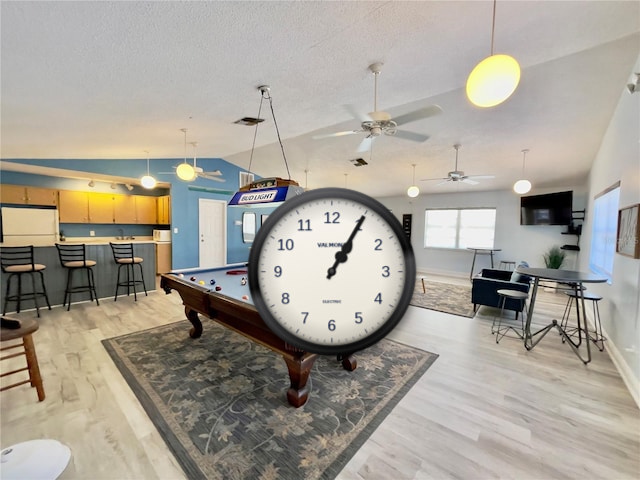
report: 1,05
